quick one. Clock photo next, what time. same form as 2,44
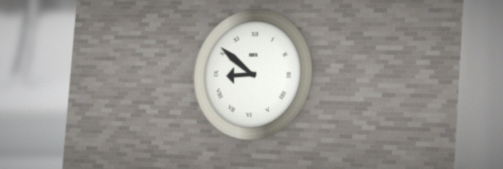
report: 8,51
